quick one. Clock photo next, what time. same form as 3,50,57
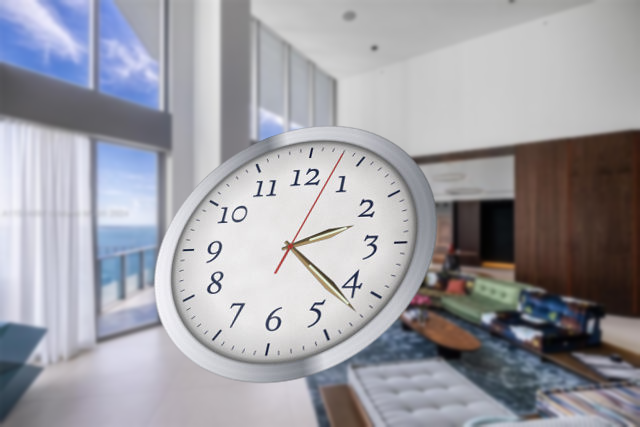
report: 2,22,03
